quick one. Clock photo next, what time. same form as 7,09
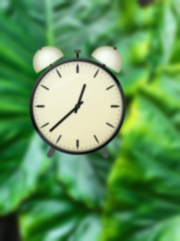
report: 12,38
